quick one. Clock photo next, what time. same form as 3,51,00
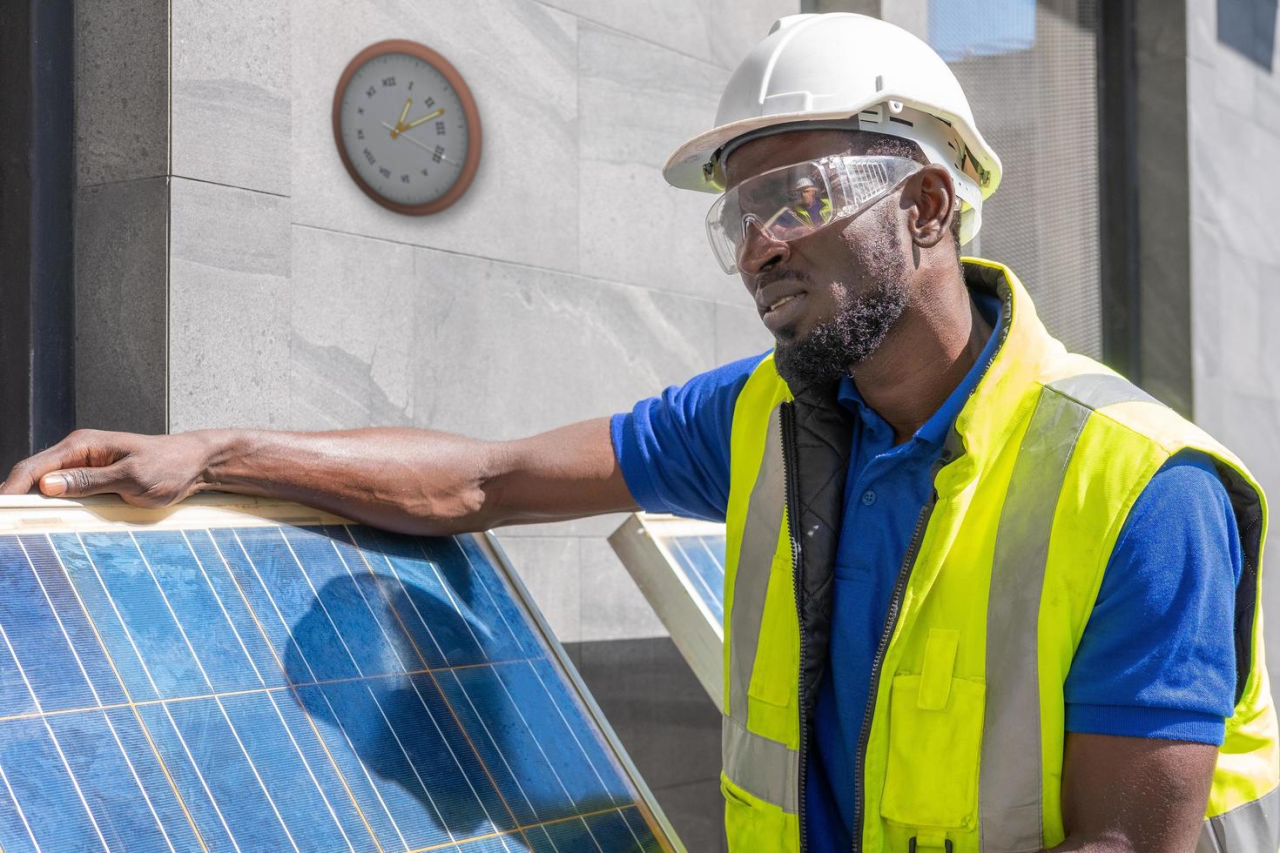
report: 1,12,20
